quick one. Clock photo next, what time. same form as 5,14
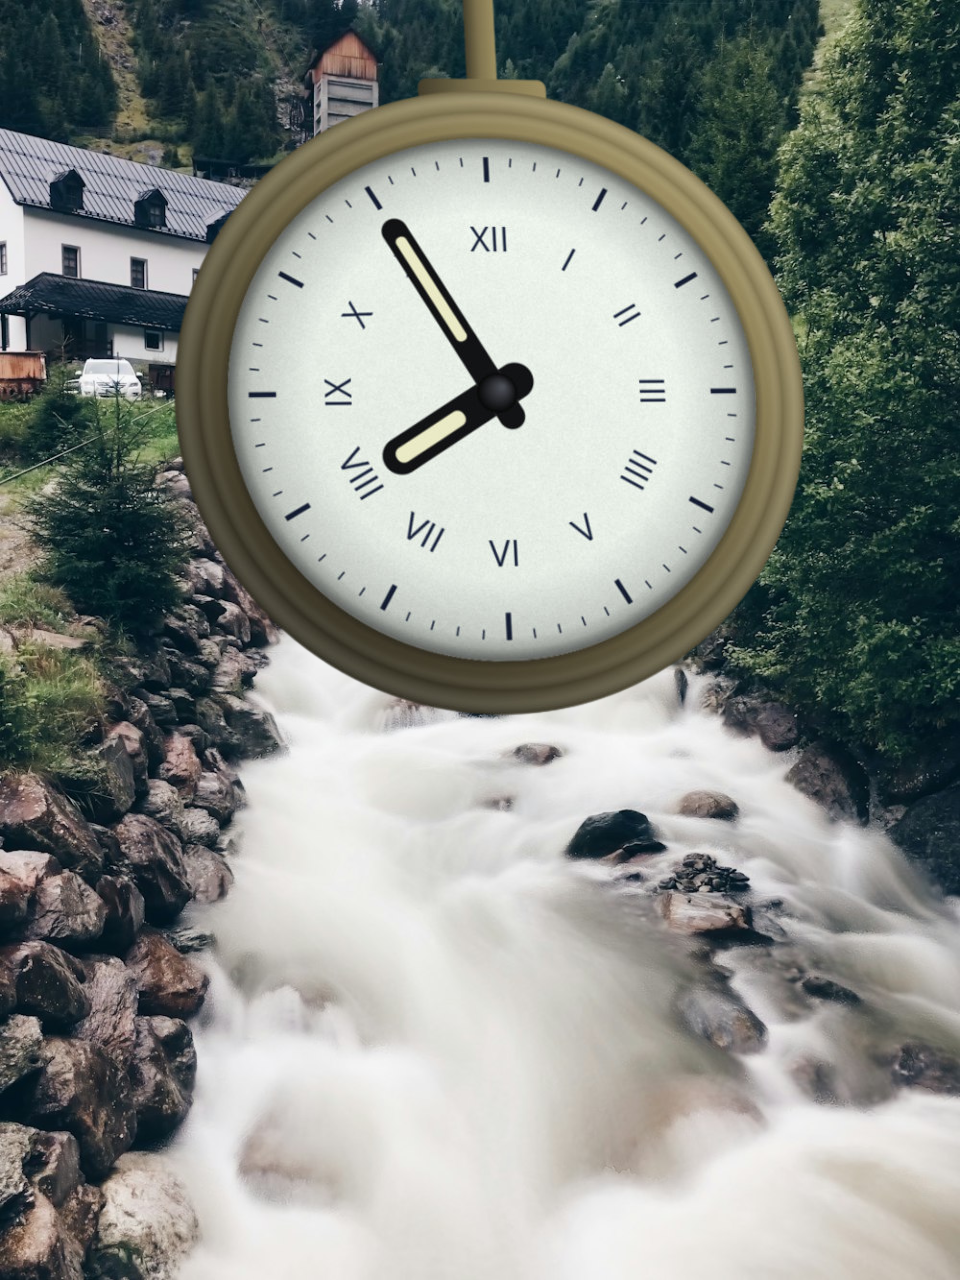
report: 7,55
